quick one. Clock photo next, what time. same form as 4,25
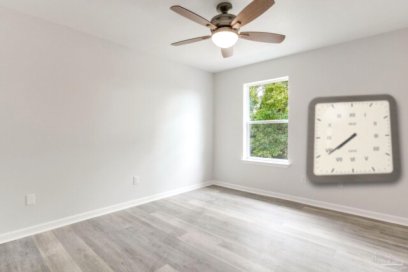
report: 7,39
